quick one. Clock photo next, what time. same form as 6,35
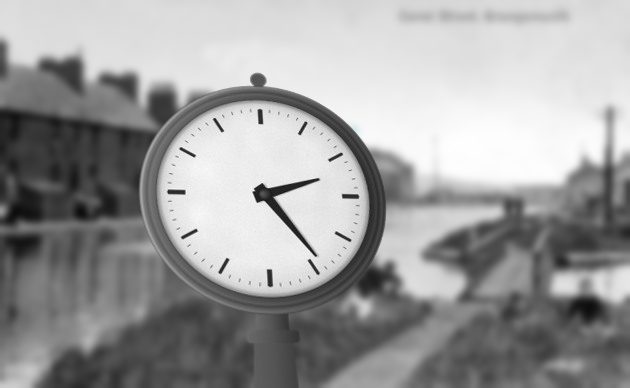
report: 2,24
